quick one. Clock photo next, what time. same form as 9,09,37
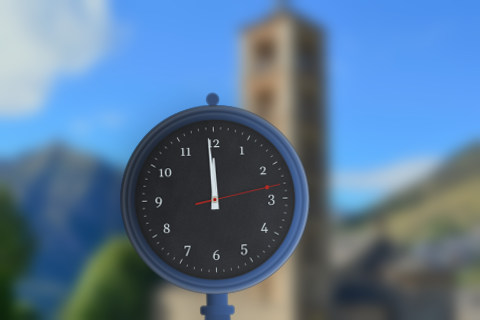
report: 11,59,13
